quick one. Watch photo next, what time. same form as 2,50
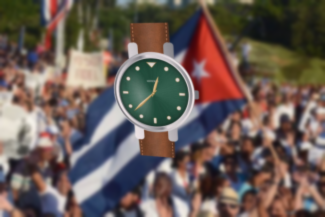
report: 12,38
